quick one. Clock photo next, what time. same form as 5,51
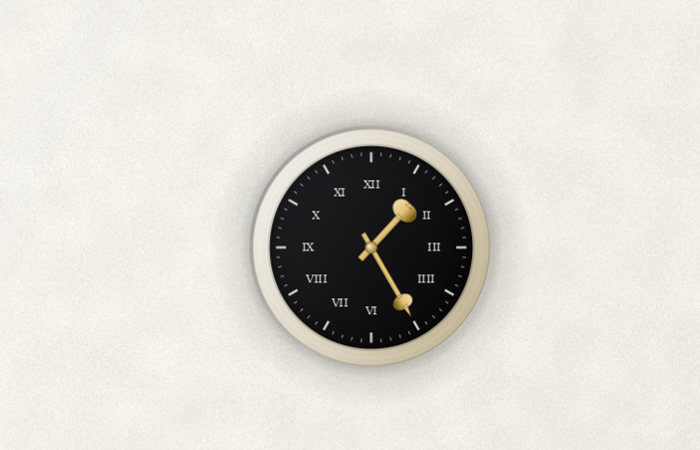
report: 1,25
